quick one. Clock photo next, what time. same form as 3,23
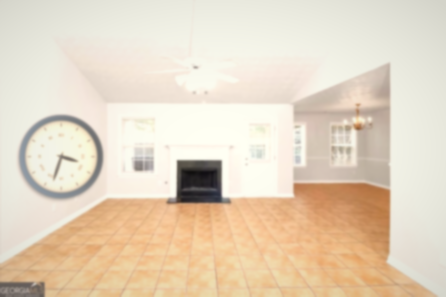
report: 3,33
